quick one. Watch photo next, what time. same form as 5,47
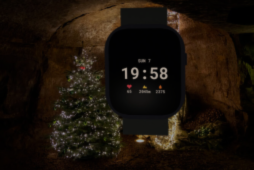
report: 19,58
